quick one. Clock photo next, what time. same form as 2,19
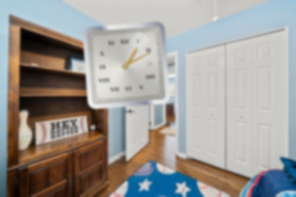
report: 1,11
